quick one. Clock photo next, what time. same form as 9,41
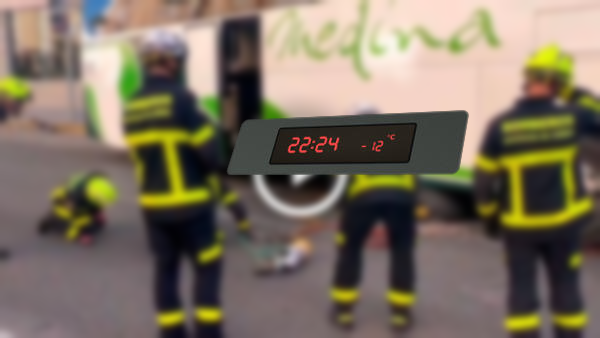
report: 22,24
